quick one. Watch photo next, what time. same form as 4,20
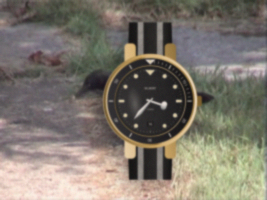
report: 3,37
